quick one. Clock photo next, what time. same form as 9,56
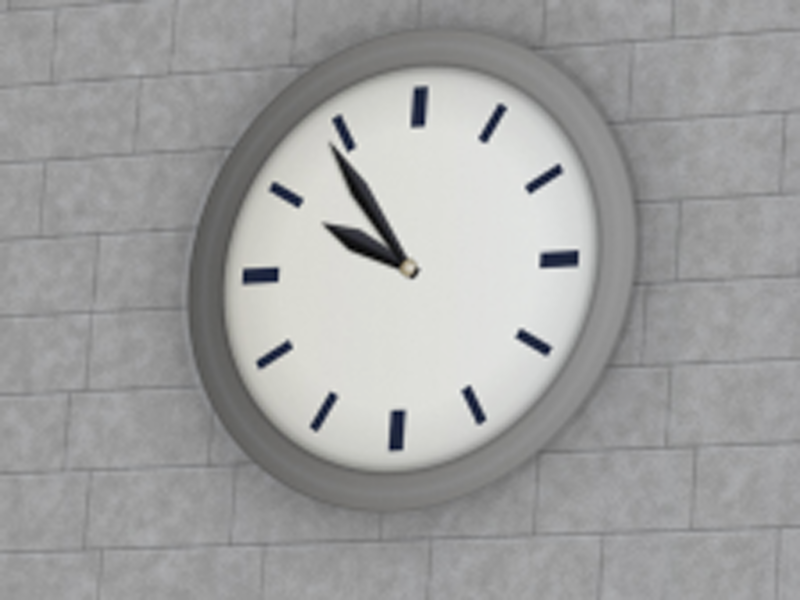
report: 9,54
